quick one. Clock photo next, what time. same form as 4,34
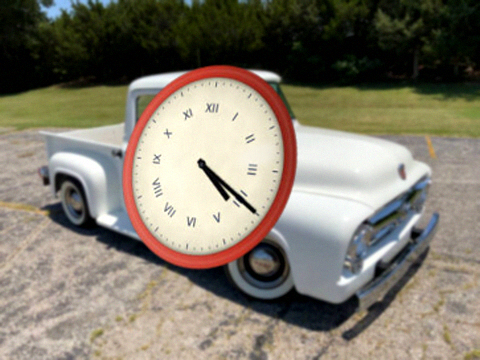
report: 4,20
